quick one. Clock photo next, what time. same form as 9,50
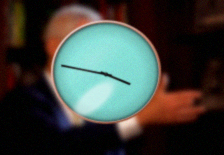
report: 3,47
